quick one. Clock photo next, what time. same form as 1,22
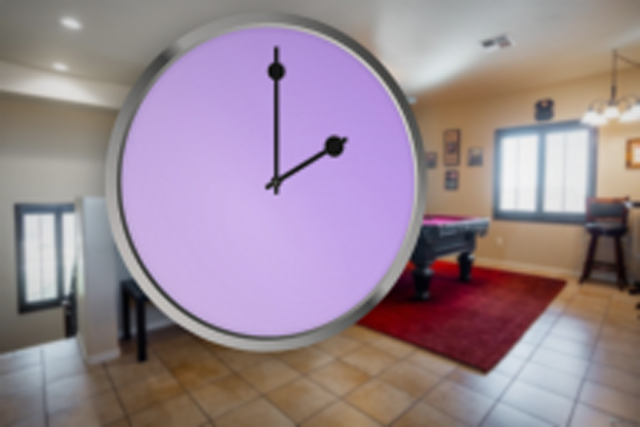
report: 2,00
